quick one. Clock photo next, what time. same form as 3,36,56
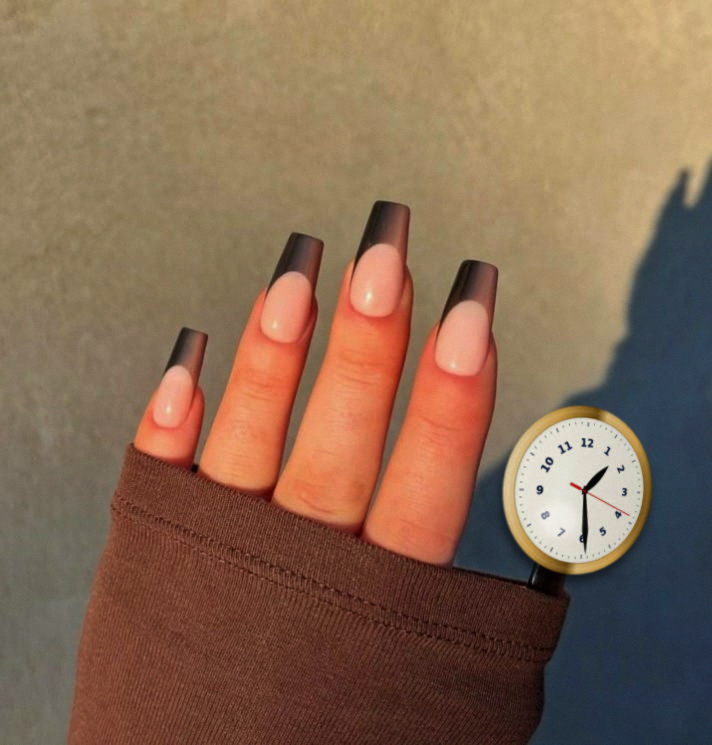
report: 1,29,19
